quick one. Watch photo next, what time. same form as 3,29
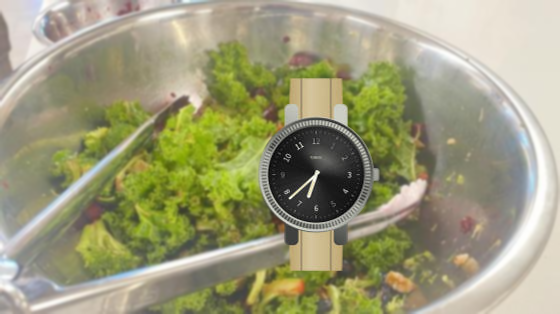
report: 6,38
